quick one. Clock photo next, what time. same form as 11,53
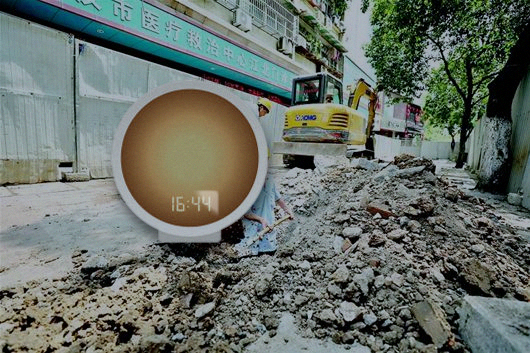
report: 16,44
